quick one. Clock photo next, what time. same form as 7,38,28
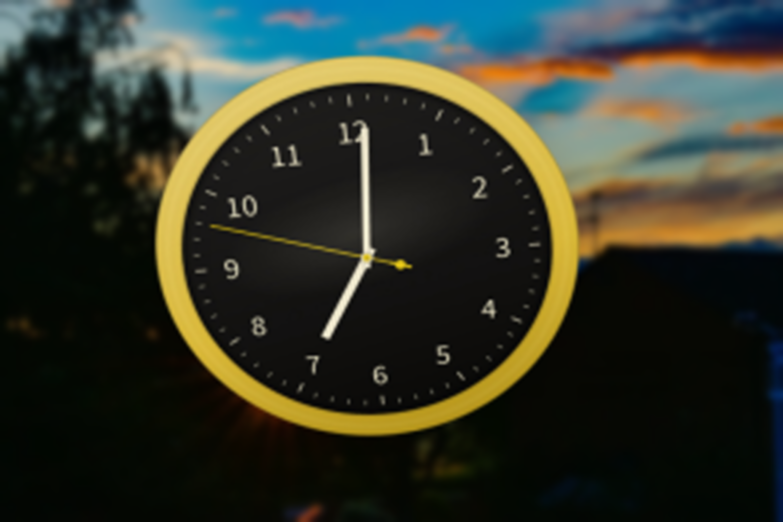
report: 7,00,48
